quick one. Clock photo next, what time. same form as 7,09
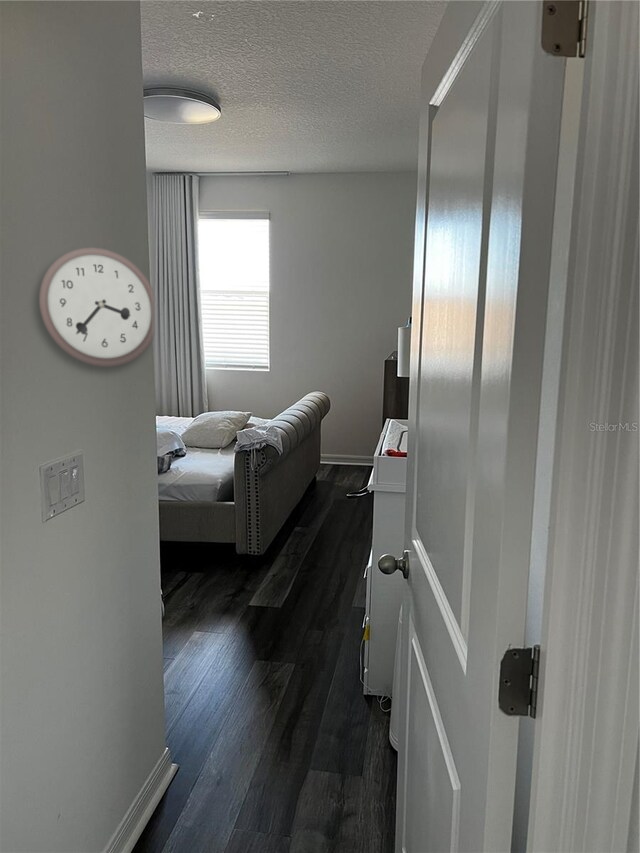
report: 3,37
